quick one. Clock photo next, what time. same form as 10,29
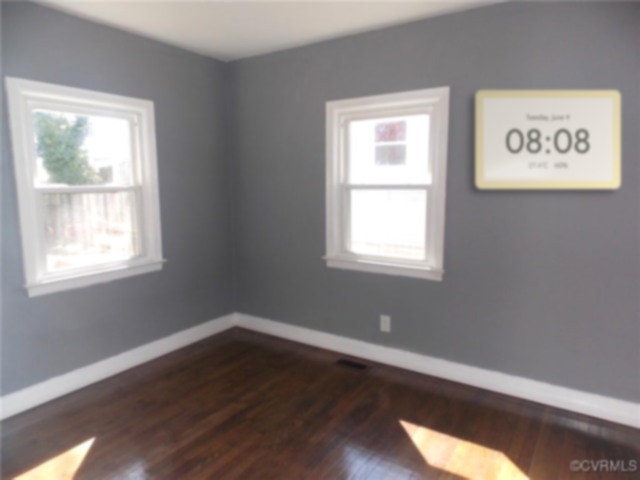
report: 8,08
